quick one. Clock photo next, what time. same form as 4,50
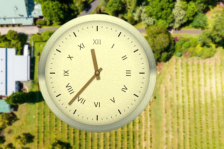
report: 11,37
